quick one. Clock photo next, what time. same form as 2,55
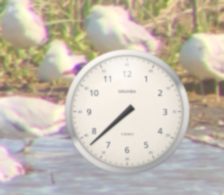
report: 7,38
